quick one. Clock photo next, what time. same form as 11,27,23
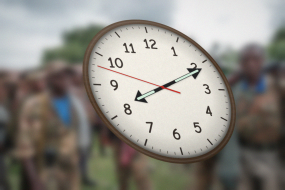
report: 8,10,48
